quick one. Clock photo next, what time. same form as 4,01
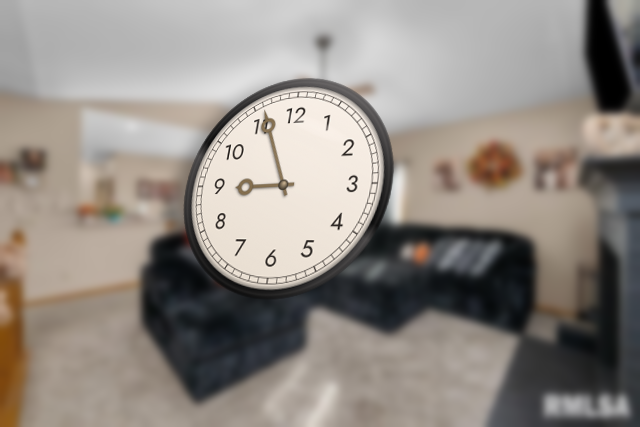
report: 8,56
